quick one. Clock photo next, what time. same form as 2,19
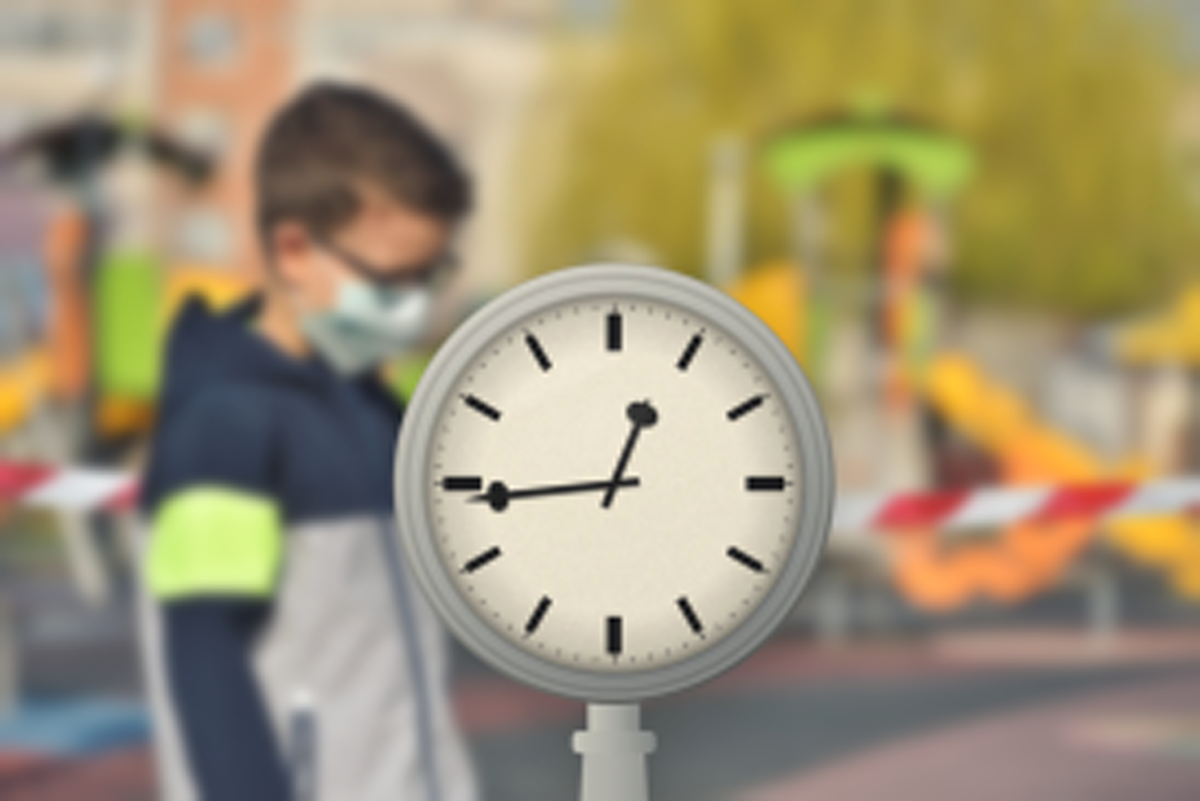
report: 12,44
